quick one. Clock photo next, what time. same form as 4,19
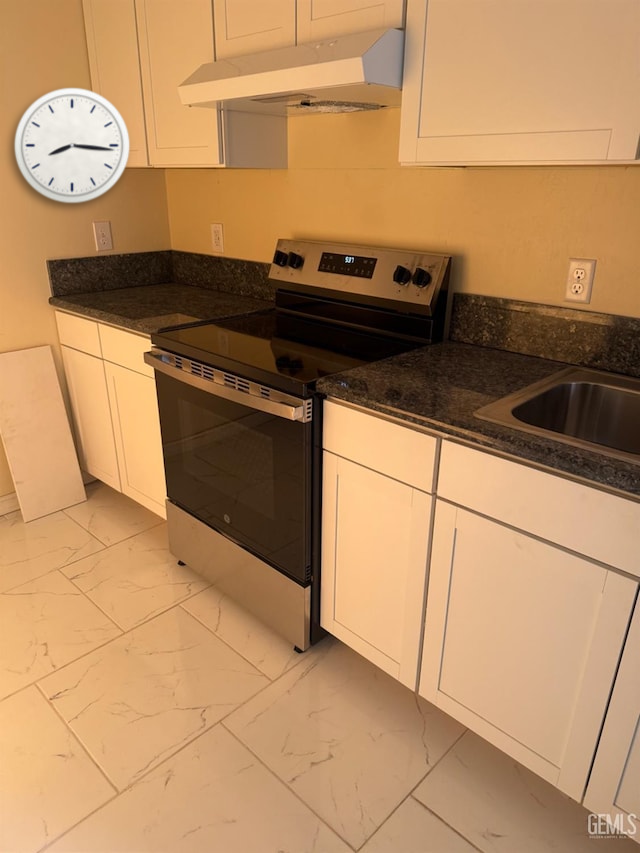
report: 8,16
